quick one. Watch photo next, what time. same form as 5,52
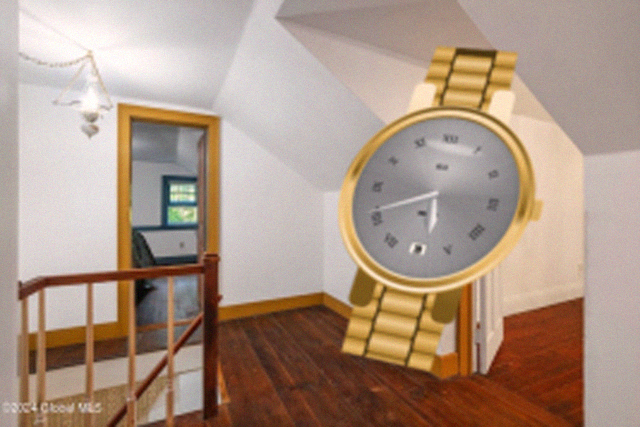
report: 5,41
